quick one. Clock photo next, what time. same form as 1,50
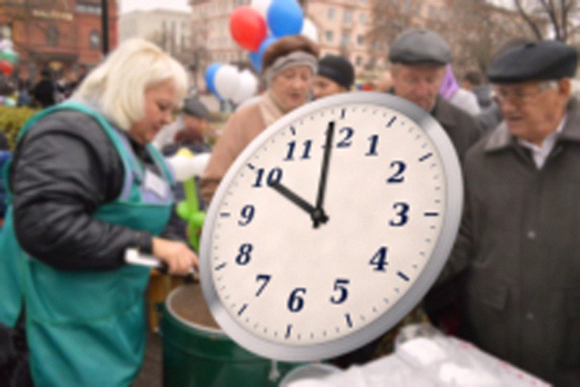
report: 9,59
